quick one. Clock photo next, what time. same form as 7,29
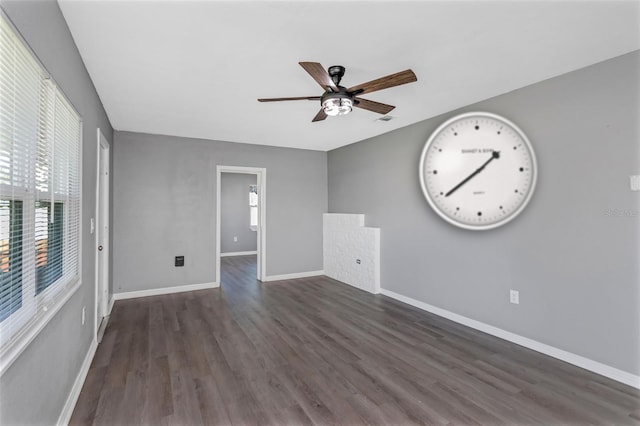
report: 1,39
